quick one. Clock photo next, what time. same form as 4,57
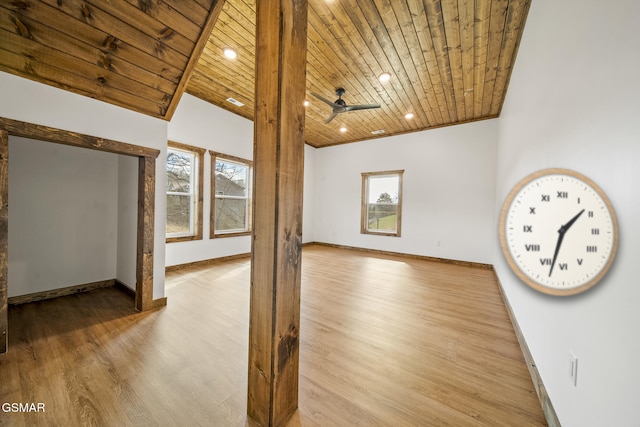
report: 1,33
